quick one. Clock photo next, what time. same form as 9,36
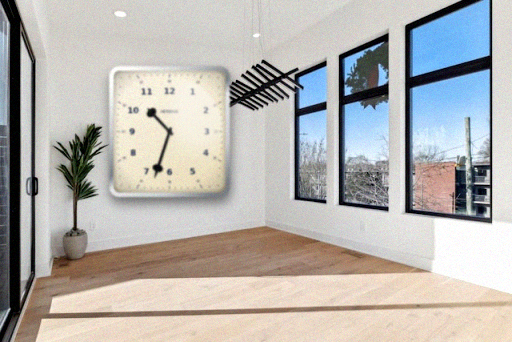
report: 10,33
